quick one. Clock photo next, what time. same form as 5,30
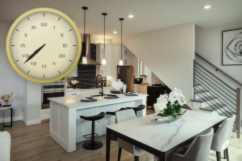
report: 7,38
